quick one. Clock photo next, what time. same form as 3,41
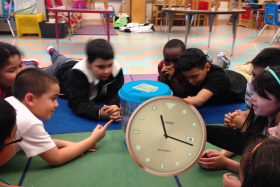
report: 11,17
